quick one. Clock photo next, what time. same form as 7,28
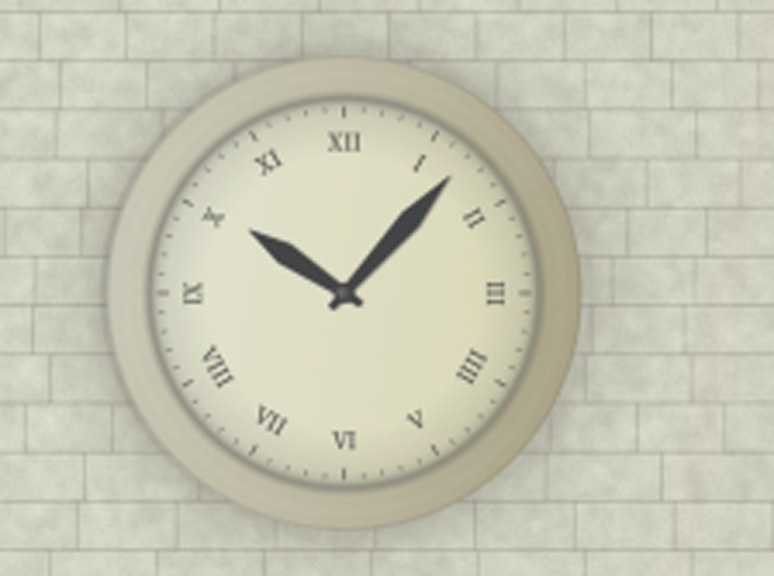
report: 10,07
